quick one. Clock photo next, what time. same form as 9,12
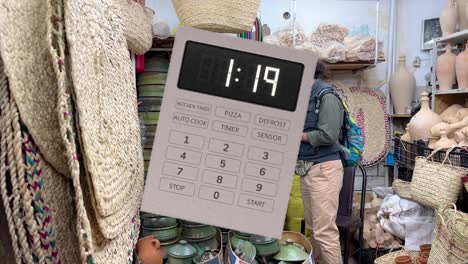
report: 1,19
